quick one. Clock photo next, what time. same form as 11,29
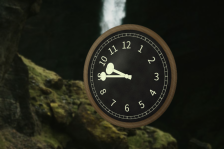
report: 9,45
